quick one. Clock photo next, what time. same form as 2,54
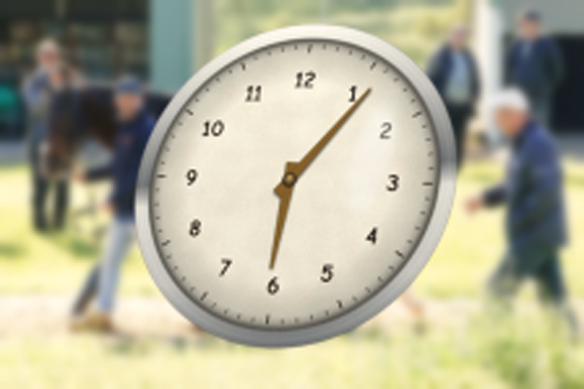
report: 6,06
